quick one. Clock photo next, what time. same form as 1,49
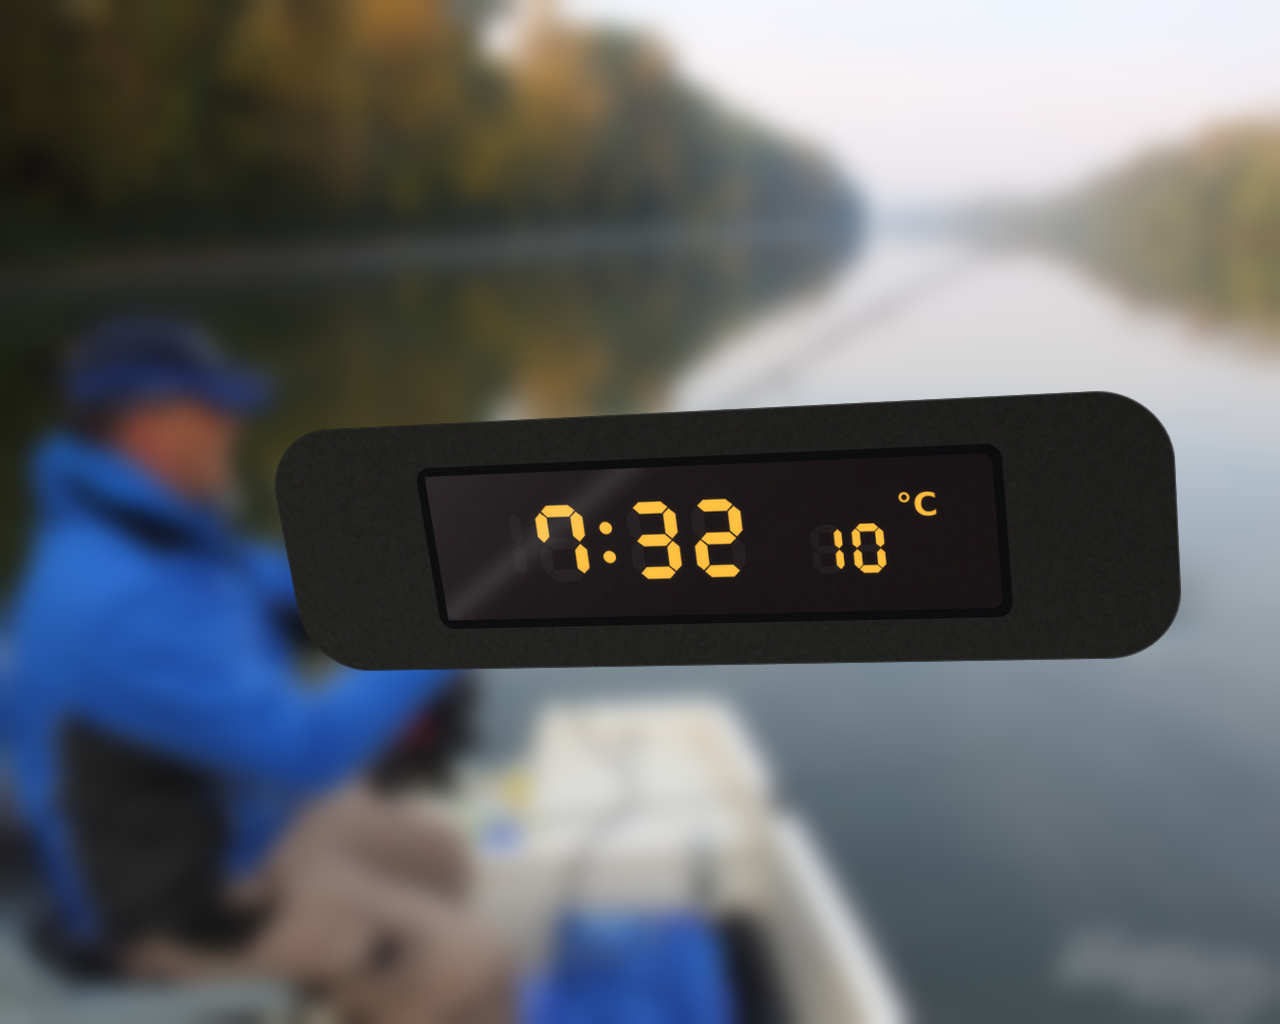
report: 7,32
